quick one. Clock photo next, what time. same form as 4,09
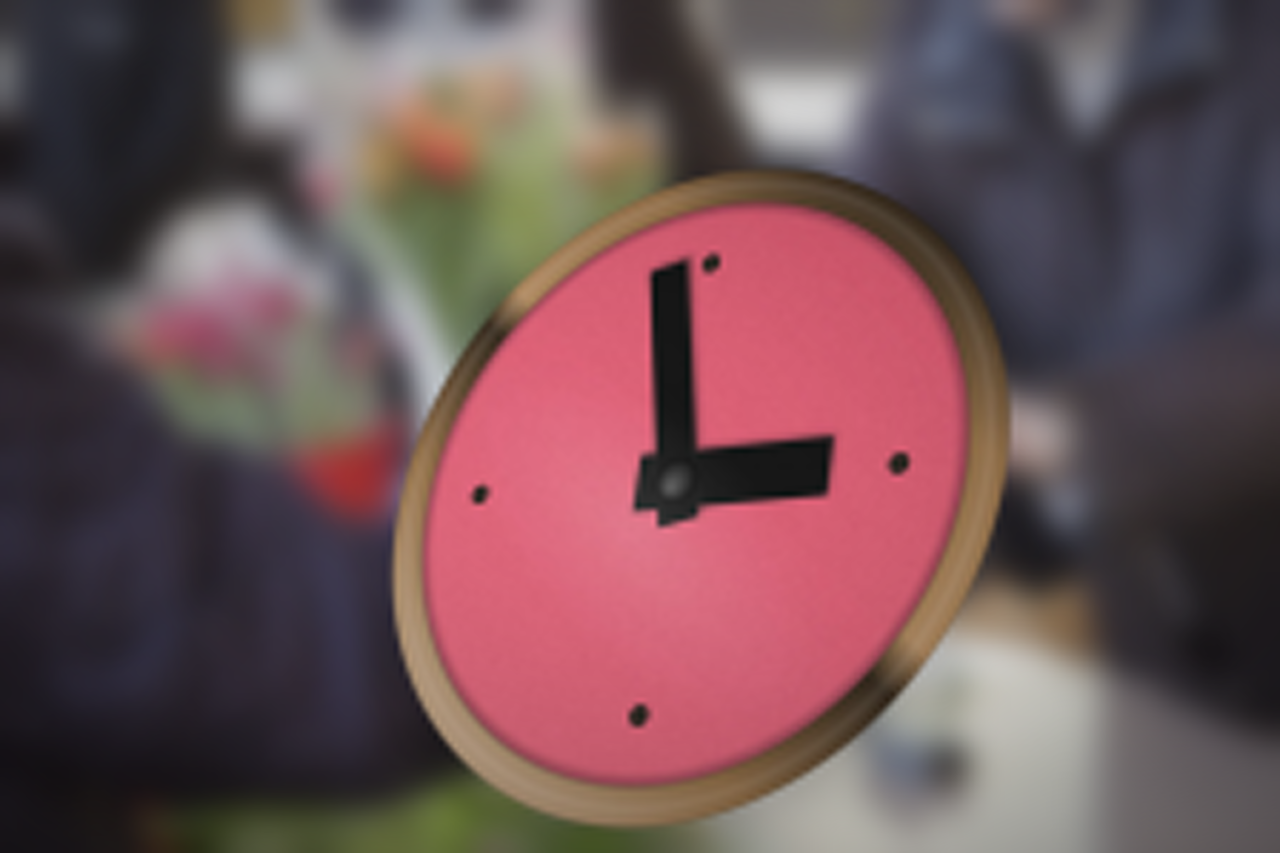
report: 2,58
